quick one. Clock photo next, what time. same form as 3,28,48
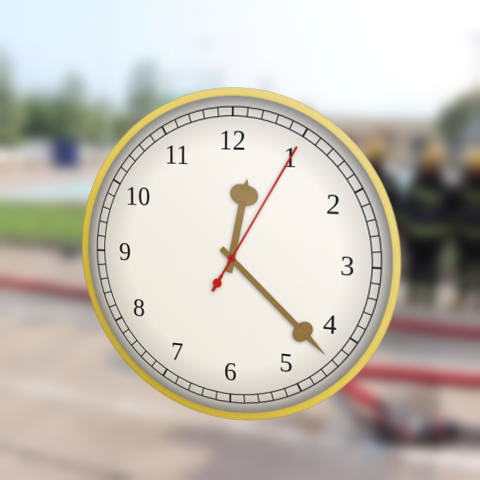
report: 12,22,05
